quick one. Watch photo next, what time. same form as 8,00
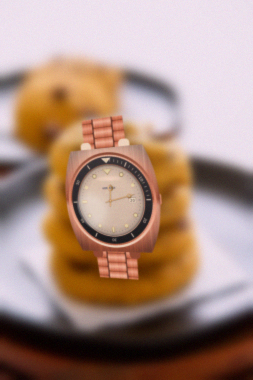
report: 12,13
